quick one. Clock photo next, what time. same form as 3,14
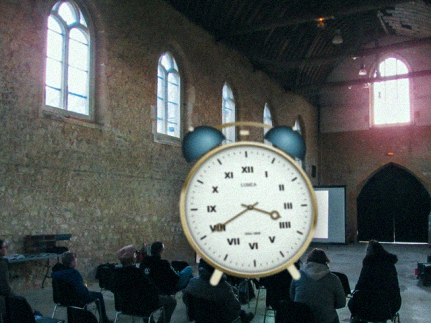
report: 3,40
